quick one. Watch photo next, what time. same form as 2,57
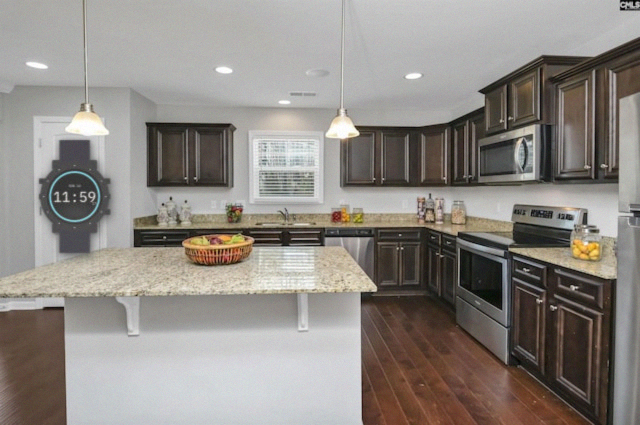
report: 11,59
